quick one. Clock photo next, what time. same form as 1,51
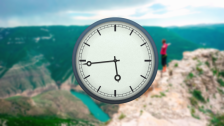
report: 5,44
